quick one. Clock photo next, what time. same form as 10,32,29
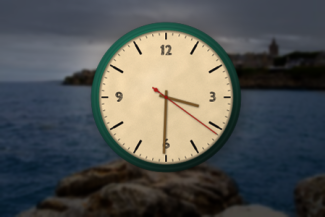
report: 3,30,21
